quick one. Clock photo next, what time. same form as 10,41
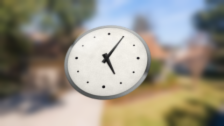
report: 5,05
